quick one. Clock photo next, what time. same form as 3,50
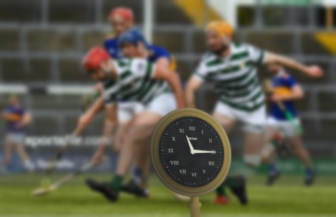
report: 11,15
